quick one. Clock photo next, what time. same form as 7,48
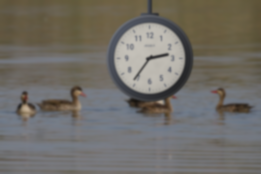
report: 2,36
